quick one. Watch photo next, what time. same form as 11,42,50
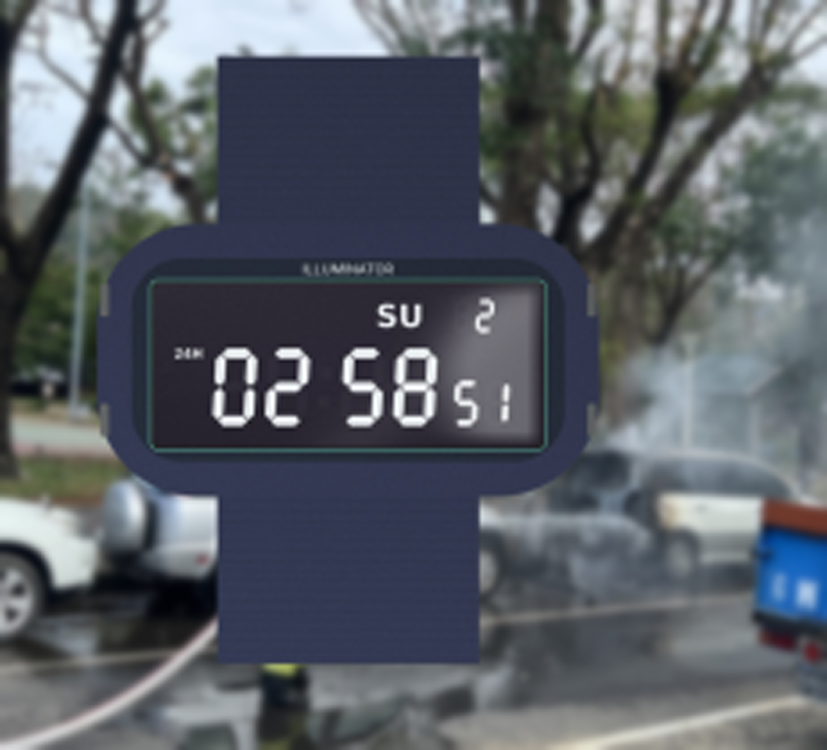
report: 2,58,51
